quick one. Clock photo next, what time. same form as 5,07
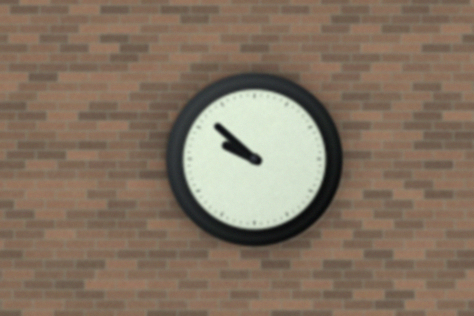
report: 9,52
